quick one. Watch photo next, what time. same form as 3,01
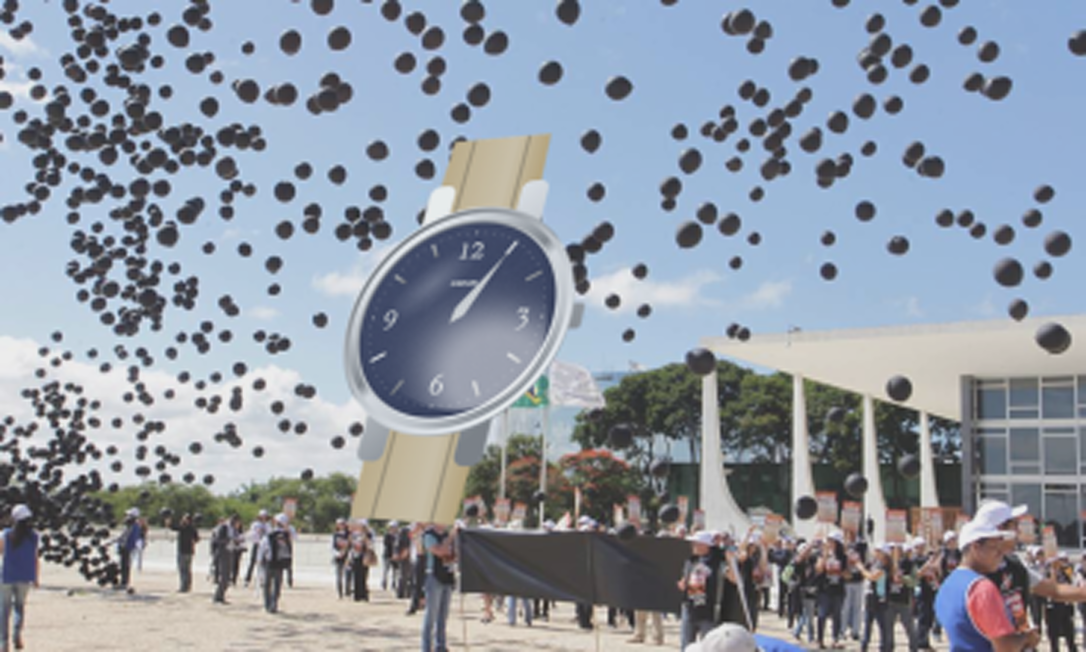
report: 1,05
